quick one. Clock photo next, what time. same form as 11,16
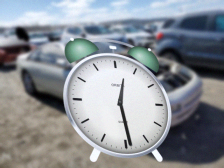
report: 12,29
